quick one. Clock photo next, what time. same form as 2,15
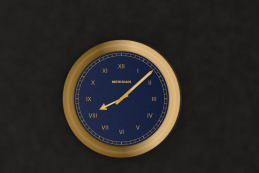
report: 8,08
